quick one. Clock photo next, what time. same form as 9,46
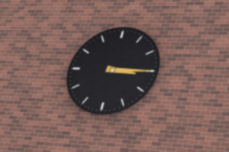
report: 3,15
